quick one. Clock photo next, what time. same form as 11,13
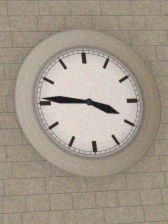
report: 3,46
